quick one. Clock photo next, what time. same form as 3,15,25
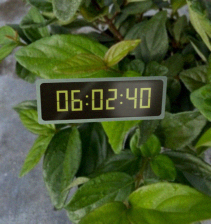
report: 6,02,40
